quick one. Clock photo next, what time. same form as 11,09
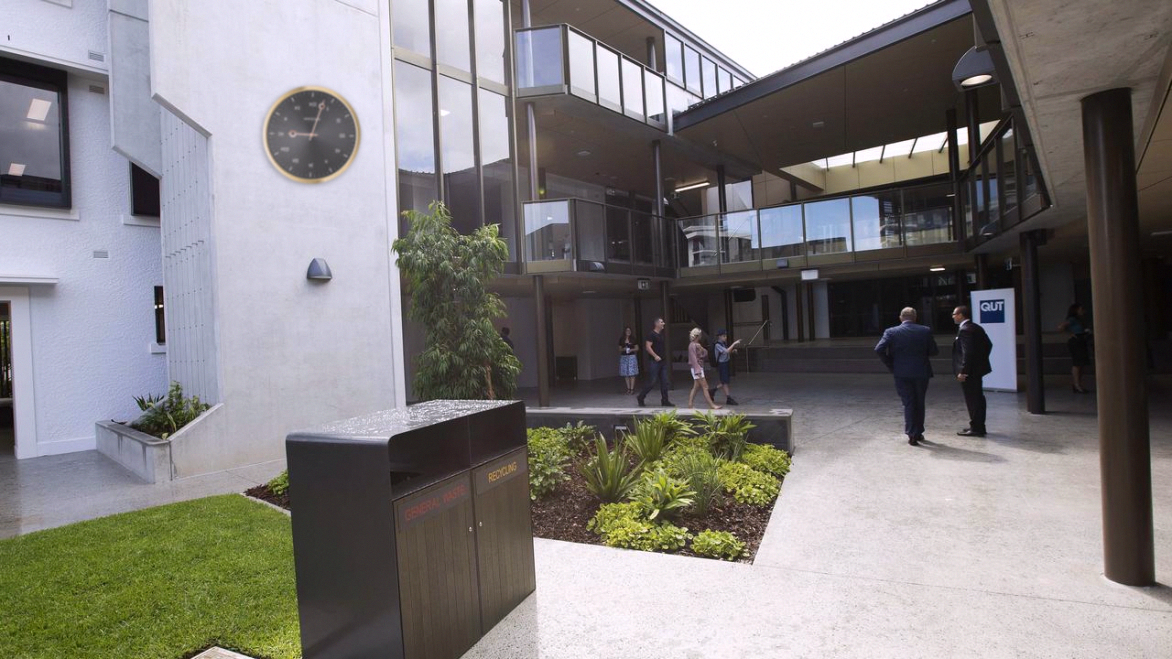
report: 9,03
